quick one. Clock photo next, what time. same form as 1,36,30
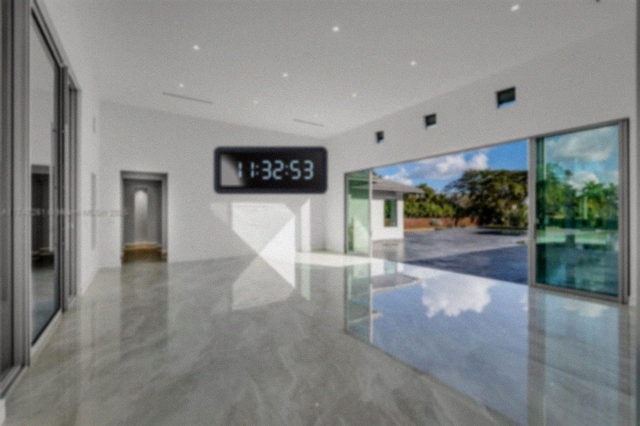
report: 11,32,53
